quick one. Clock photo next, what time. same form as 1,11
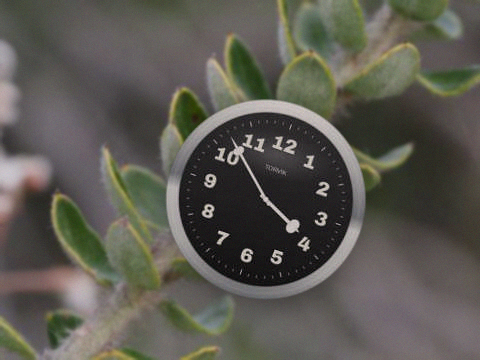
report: 3,52
